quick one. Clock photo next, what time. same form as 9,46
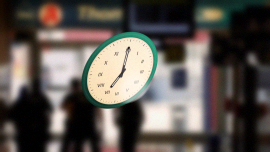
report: 7,00
